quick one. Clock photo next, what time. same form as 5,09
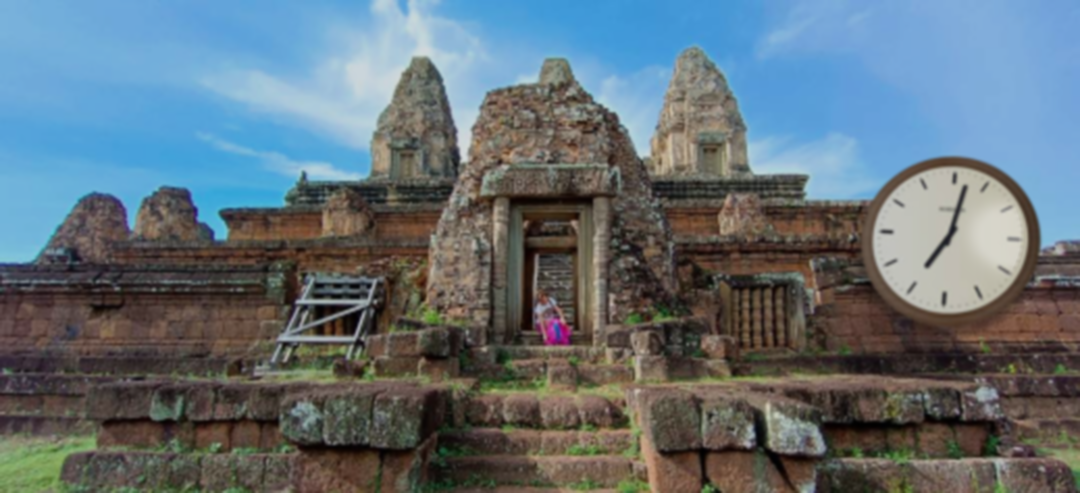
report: 7,02
